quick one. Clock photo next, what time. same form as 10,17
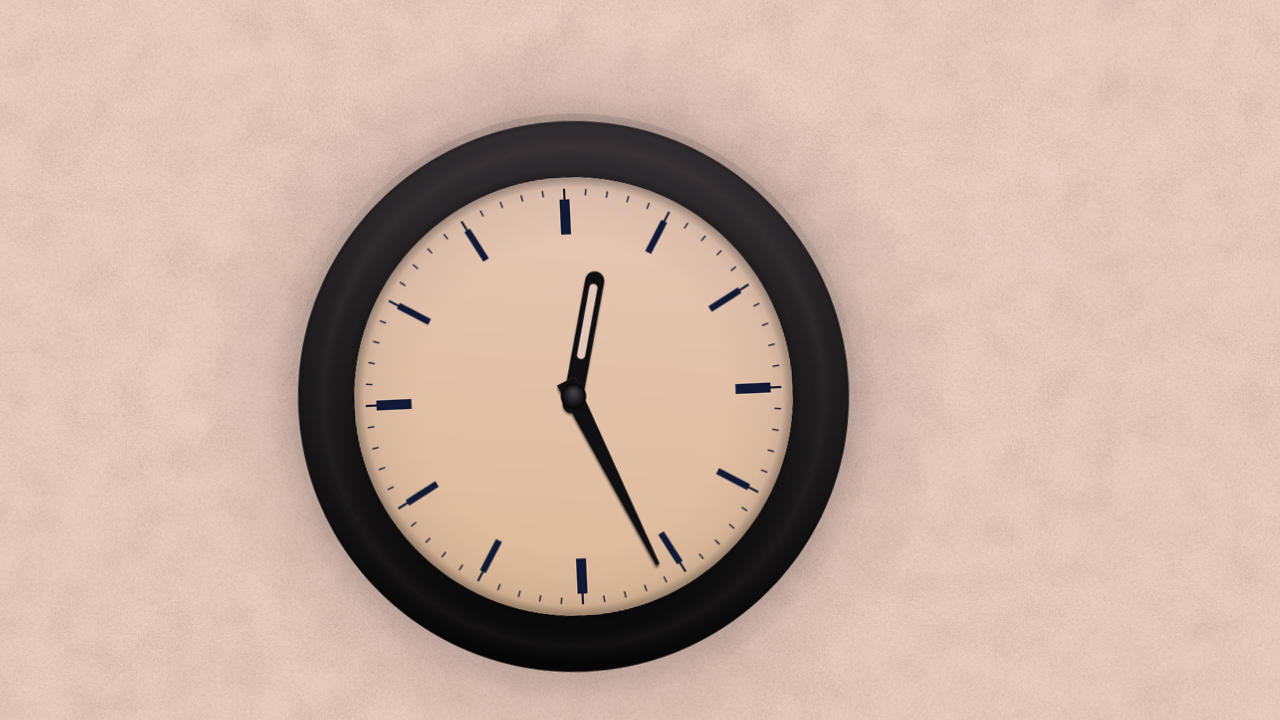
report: 12,26
